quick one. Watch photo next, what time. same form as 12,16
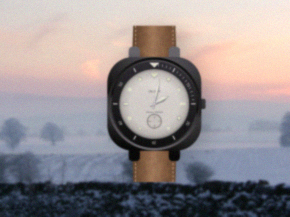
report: 2,02
